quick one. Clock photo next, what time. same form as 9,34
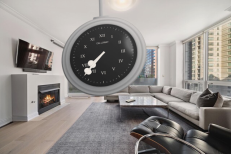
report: 7,37
